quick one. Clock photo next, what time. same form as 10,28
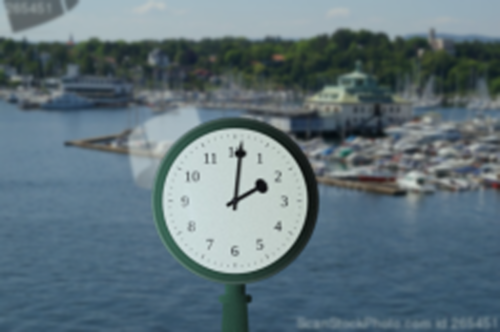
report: 2,01
